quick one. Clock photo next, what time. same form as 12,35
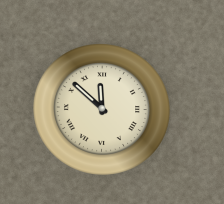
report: 11,52
